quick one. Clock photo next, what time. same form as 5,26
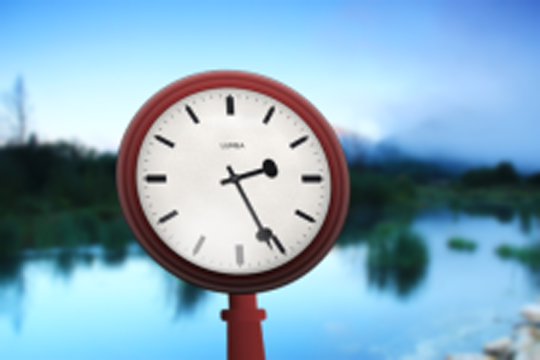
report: 2,26
